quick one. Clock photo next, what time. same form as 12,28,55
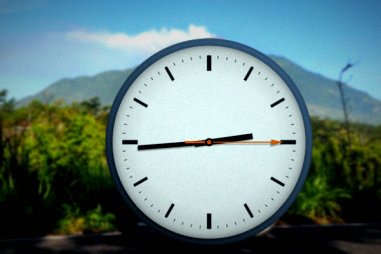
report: 2,44,15
